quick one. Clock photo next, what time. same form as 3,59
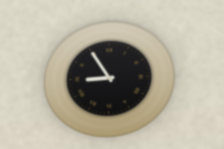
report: 8,55
